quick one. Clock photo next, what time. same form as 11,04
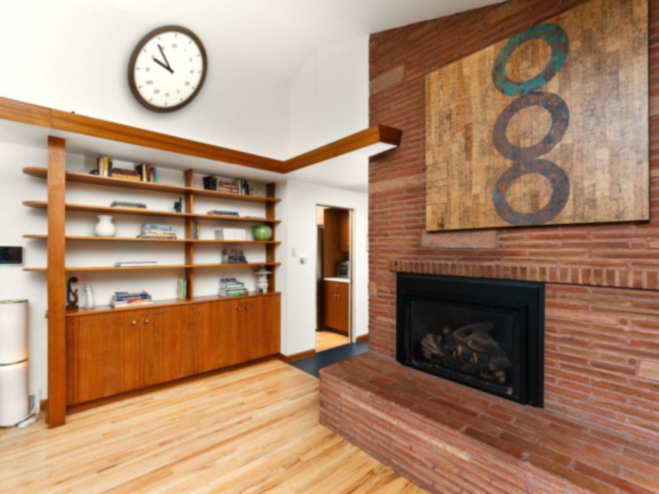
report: 9,54
